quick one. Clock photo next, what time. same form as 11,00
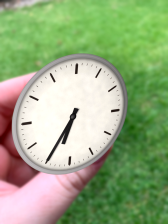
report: 6,35
